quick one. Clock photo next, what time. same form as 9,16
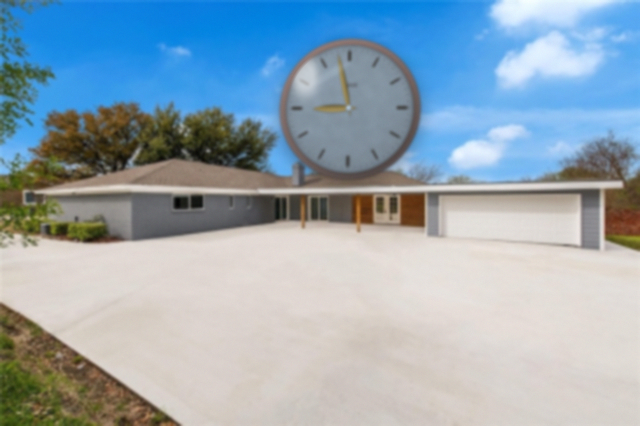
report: 8,58
